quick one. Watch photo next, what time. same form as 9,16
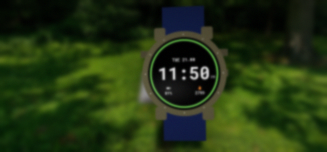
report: 11,50
